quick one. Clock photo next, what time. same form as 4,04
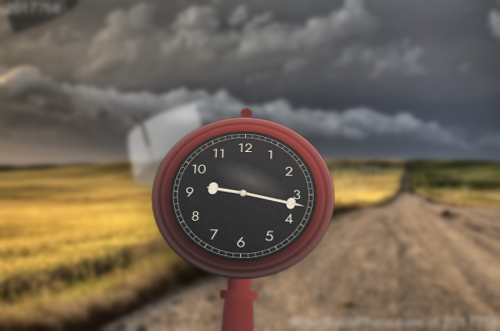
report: 9,17
